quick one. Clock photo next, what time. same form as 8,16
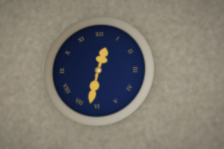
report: 12,32
